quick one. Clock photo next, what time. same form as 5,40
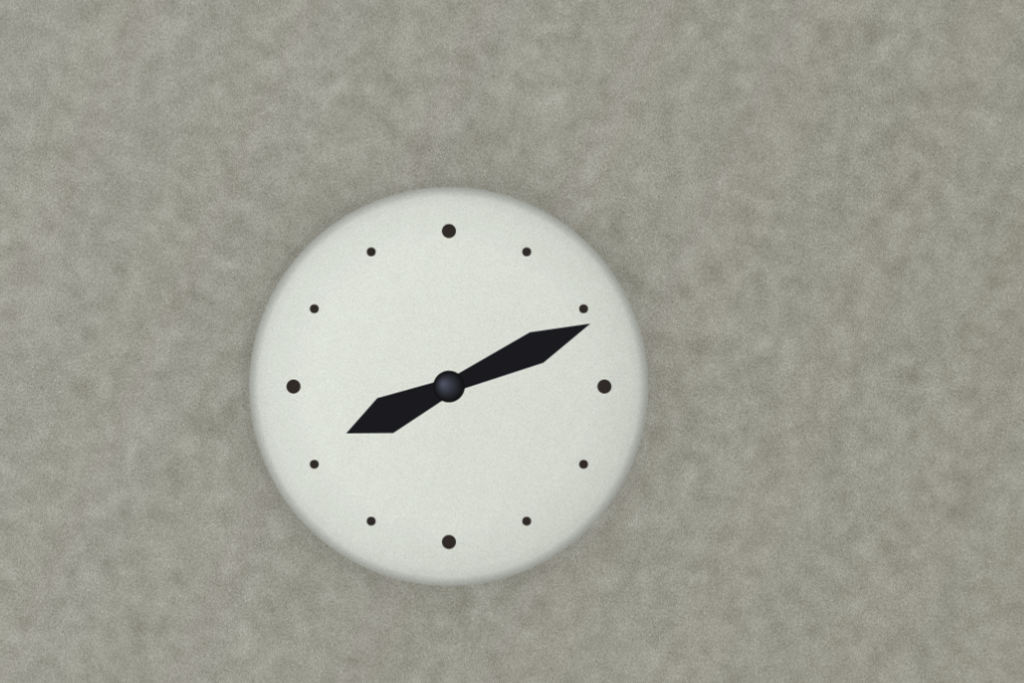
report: 8,11
